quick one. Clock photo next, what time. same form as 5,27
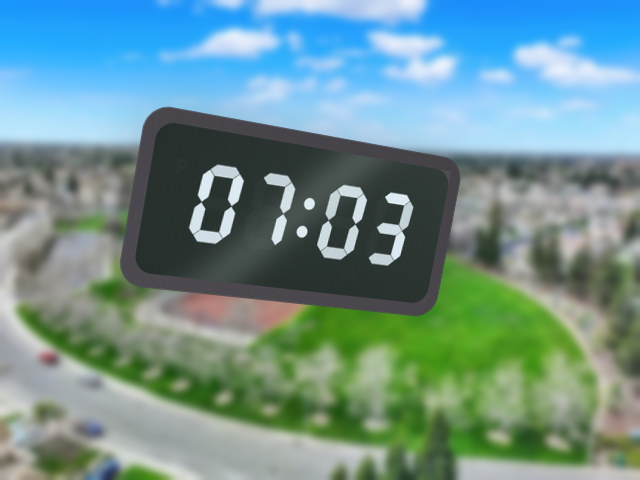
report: 7,03
